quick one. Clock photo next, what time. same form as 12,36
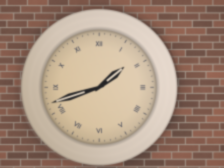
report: 1,42
